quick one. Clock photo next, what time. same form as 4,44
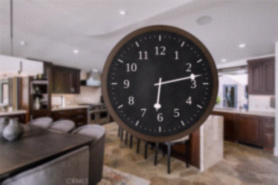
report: 6,13
